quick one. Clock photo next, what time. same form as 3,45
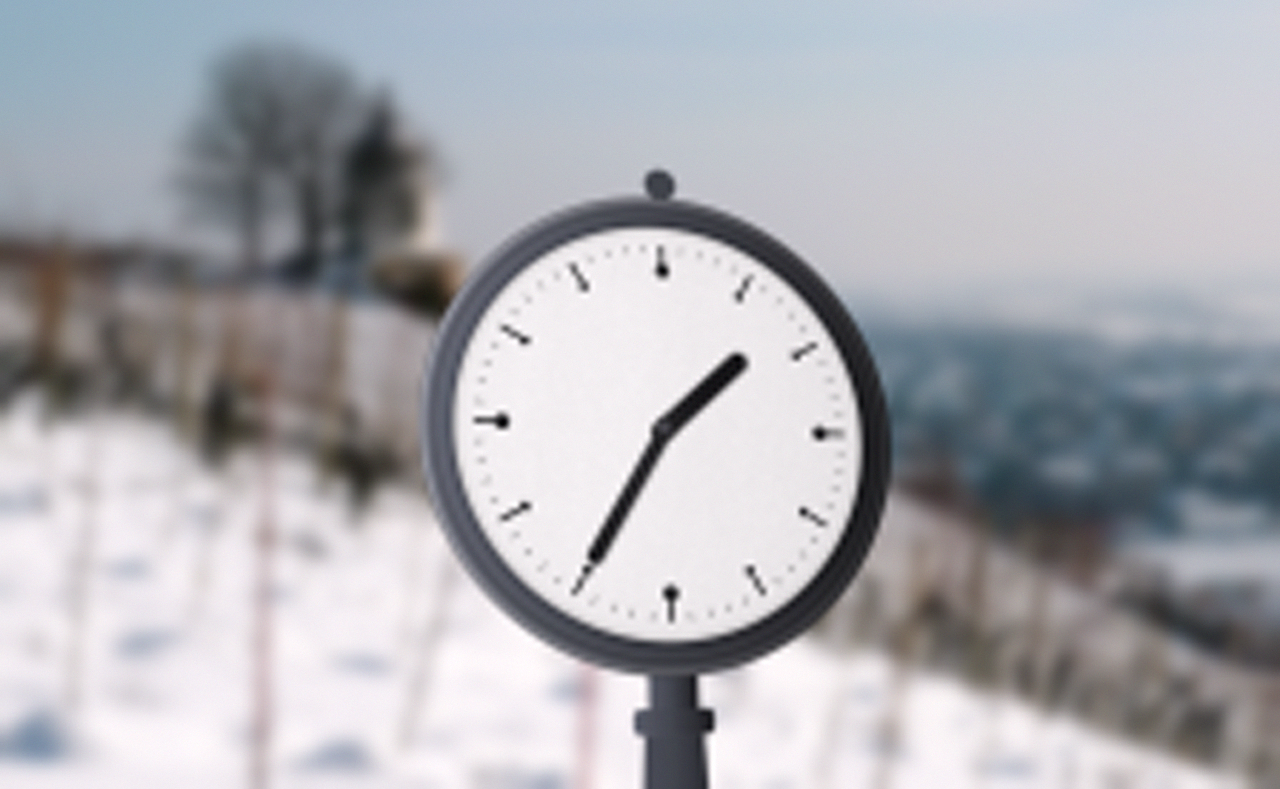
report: 1,35
